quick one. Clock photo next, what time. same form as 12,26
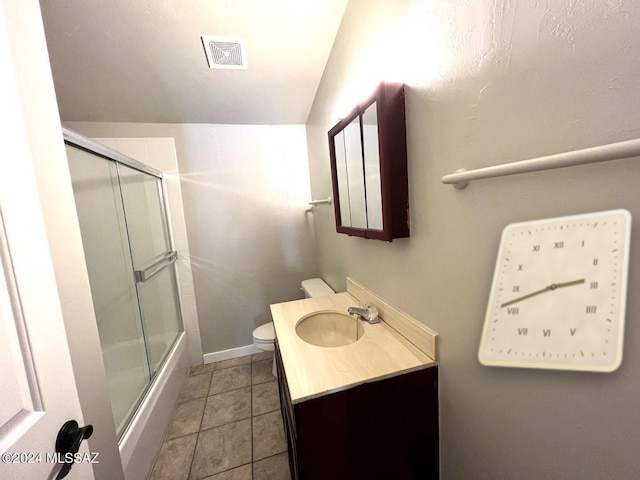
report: 2,42
